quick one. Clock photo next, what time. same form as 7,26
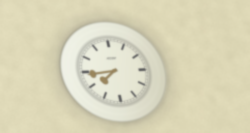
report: 7,44
